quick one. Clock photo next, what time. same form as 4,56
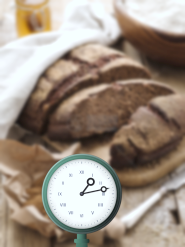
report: 1,13
